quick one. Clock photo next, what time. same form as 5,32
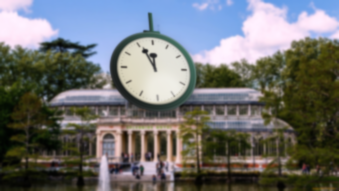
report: 11,56
